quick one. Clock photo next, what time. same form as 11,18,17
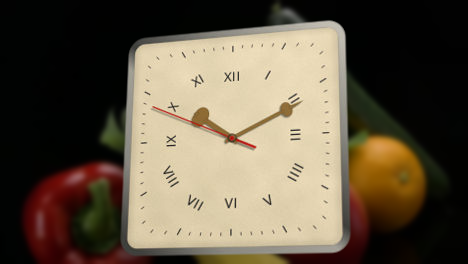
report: 10,10,49
